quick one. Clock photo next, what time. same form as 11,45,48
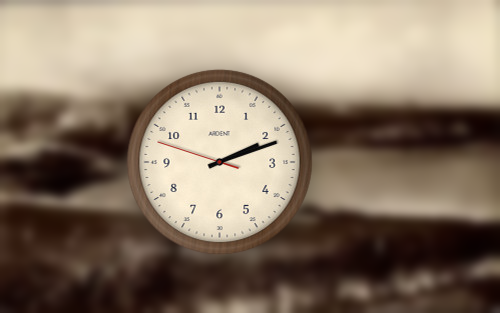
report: 2,11,48
